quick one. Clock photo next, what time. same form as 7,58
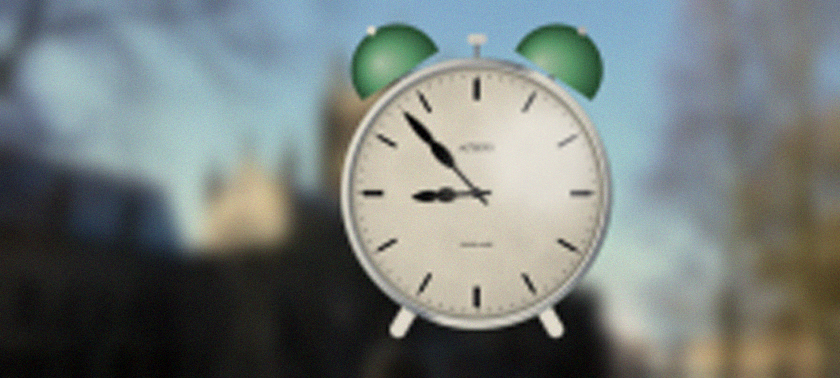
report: 8,53
